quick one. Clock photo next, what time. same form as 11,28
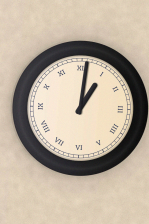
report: 1,01
